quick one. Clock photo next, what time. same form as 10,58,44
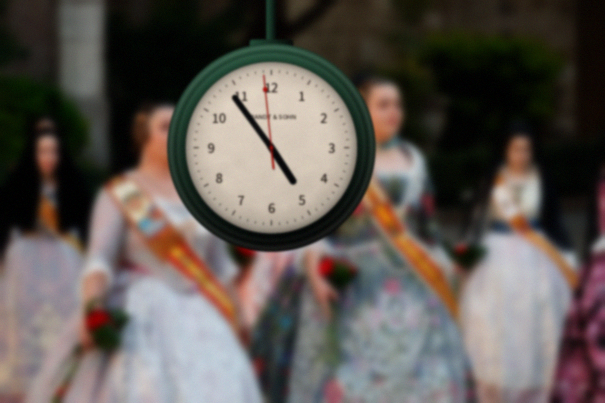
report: 4,53,59
